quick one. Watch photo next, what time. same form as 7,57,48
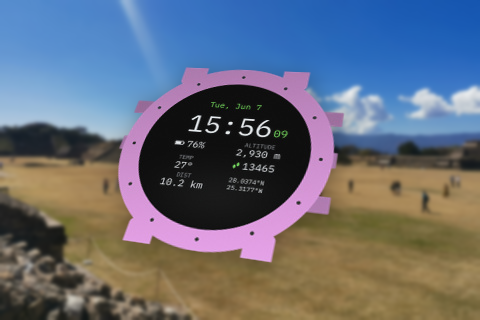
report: 15,56,09
